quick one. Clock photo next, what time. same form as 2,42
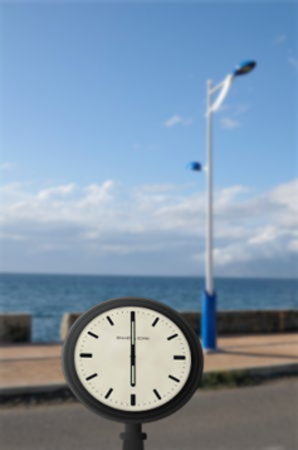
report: 6,00
